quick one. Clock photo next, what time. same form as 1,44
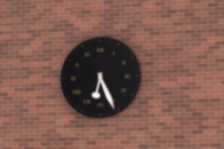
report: 6,26
